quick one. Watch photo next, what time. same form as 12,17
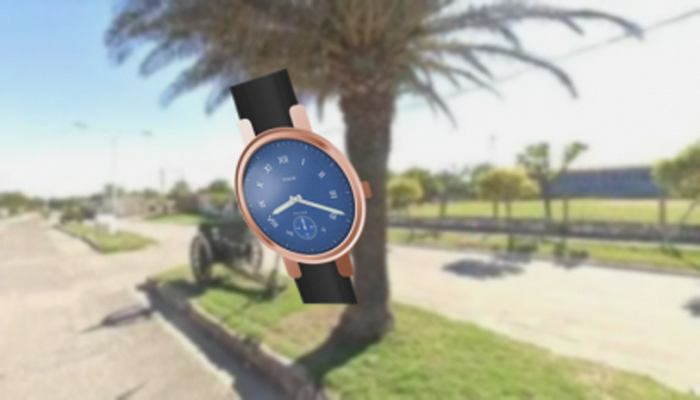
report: 8,19
